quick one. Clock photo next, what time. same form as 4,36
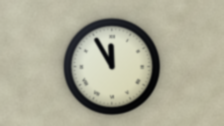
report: 11,55
